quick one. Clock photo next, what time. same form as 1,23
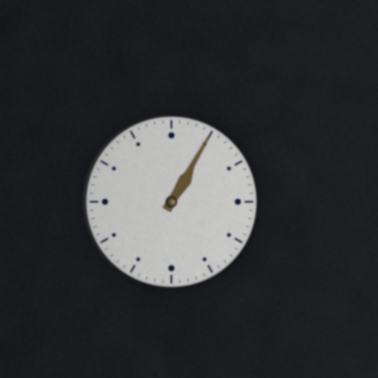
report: 1,05
